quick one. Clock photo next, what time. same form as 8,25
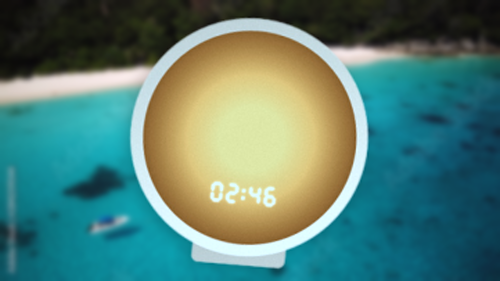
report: 2,46
